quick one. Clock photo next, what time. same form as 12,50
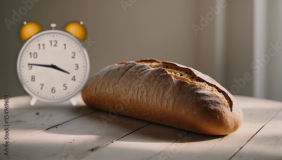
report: 3,46
